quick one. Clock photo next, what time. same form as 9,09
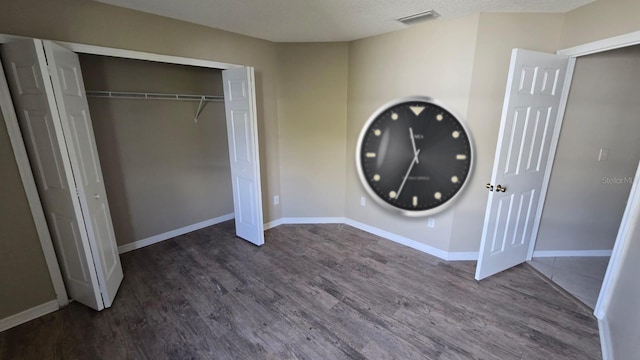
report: 11,34
